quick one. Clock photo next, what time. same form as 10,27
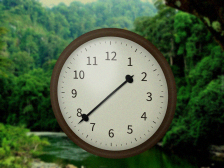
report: 1,38
